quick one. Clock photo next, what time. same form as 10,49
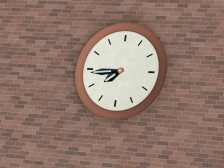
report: 7,44
